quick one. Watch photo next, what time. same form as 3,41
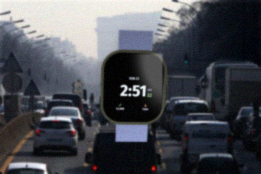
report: 2,51
